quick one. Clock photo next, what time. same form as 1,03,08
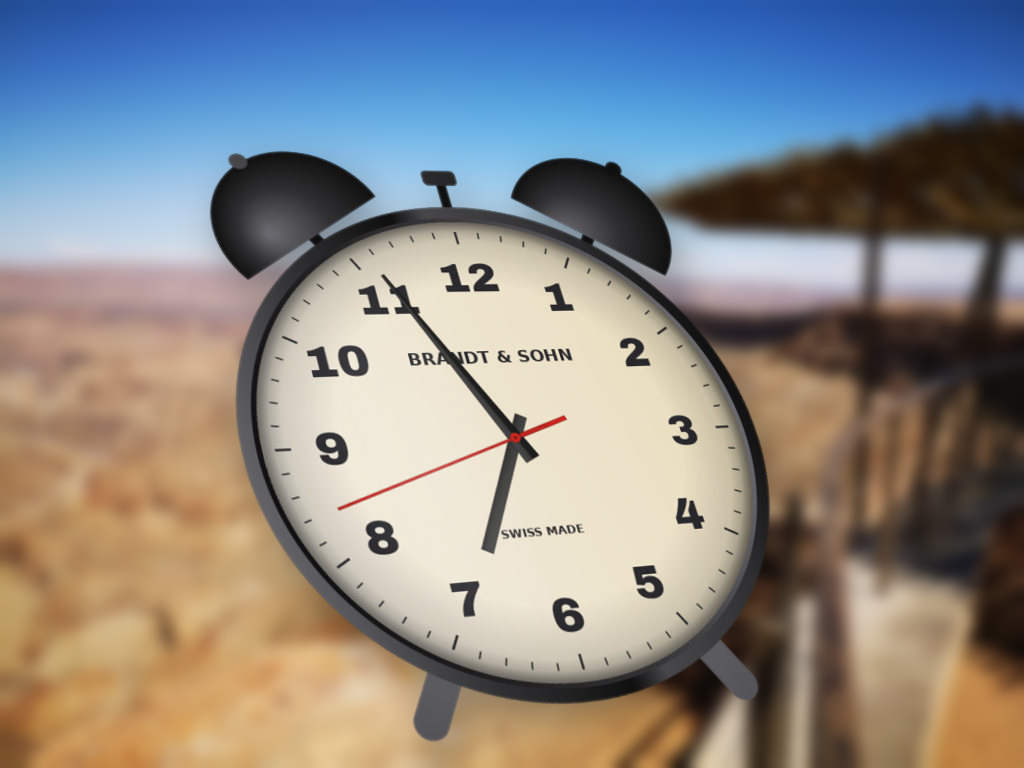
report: 6,55,42
